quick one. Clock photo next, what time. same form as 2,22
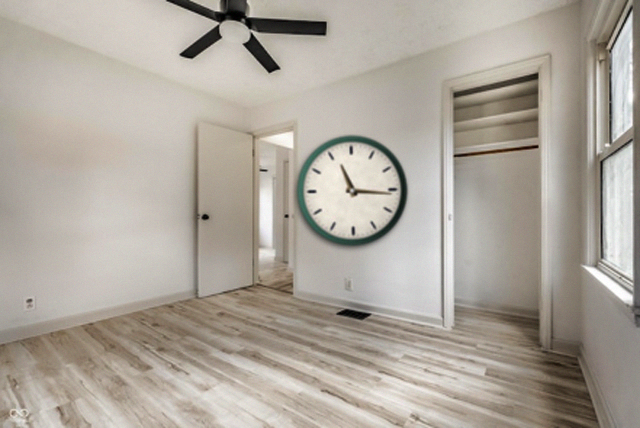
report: 11,16
